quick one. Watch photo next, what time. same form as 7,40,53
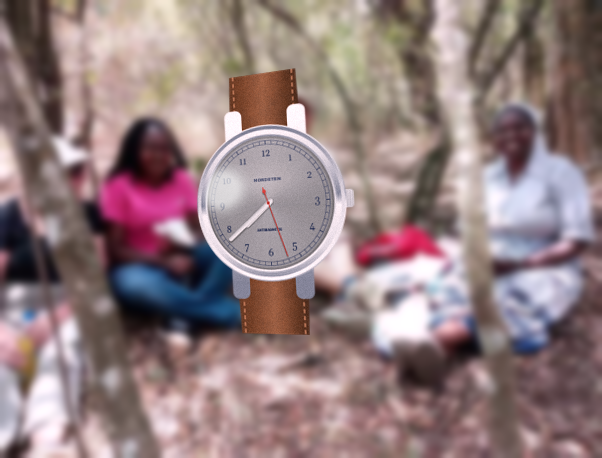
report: 7,38,27
